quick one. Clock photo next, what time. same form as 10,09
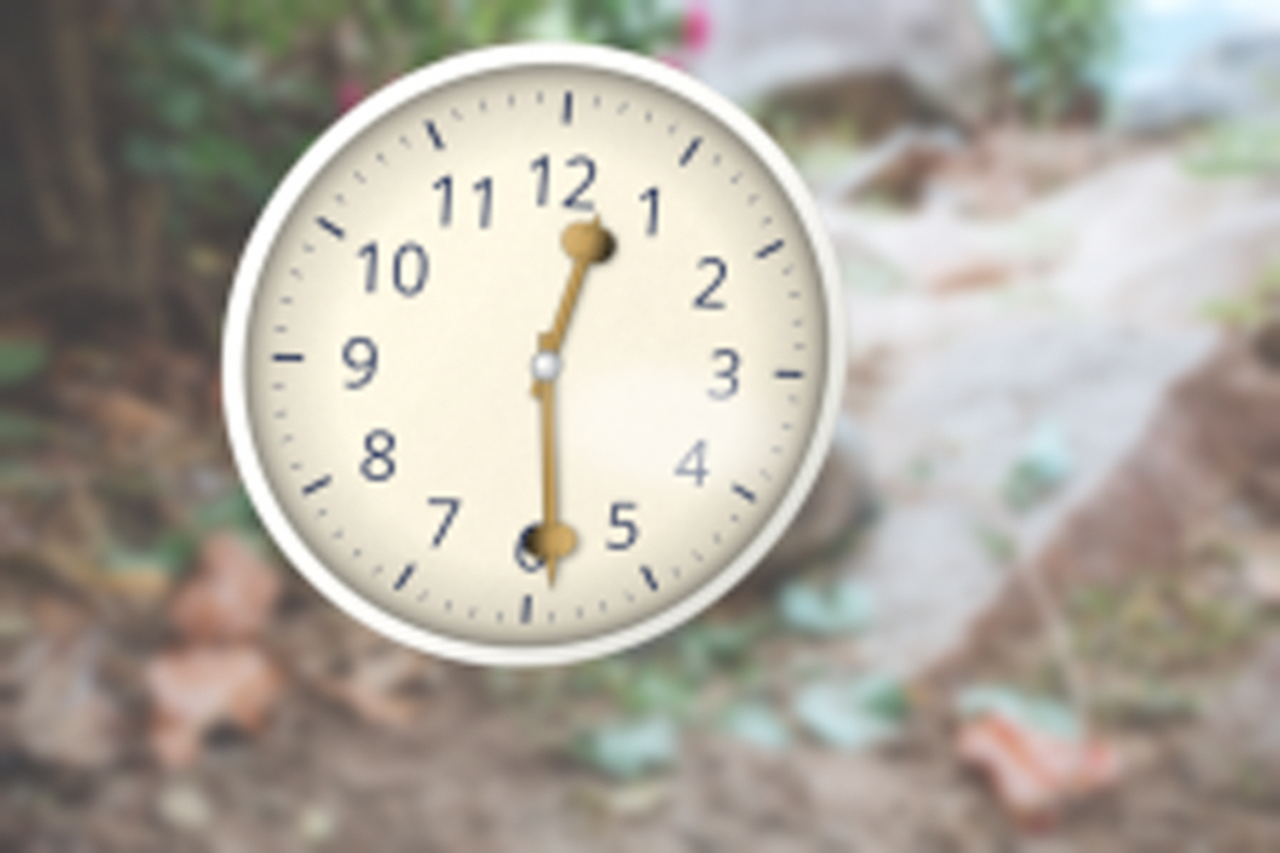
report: 12,29
